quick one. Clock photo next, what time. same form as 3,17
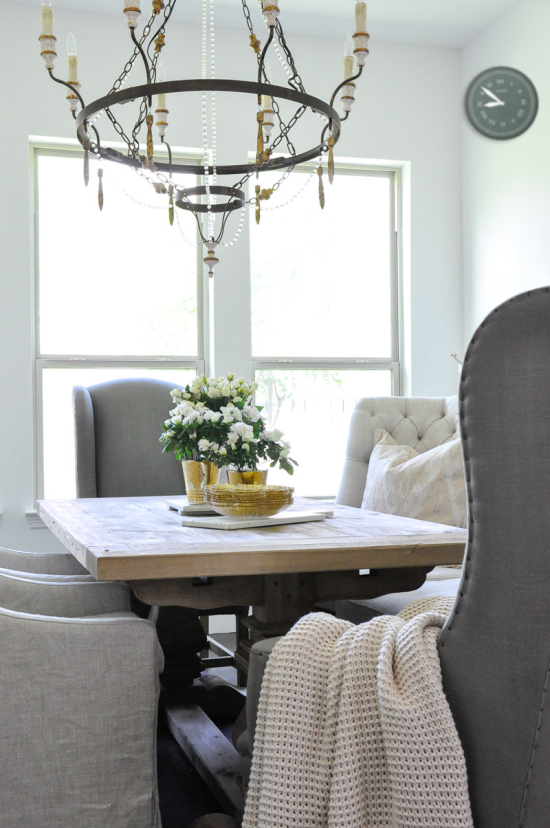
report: 8,52
